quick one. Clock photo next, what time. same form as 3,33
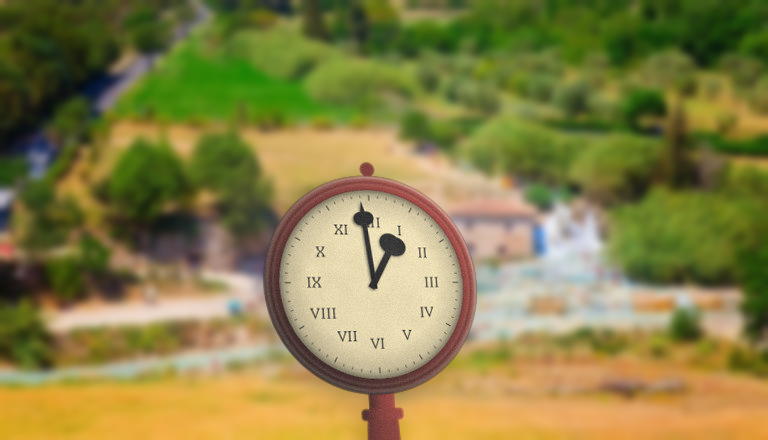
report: 12,59
